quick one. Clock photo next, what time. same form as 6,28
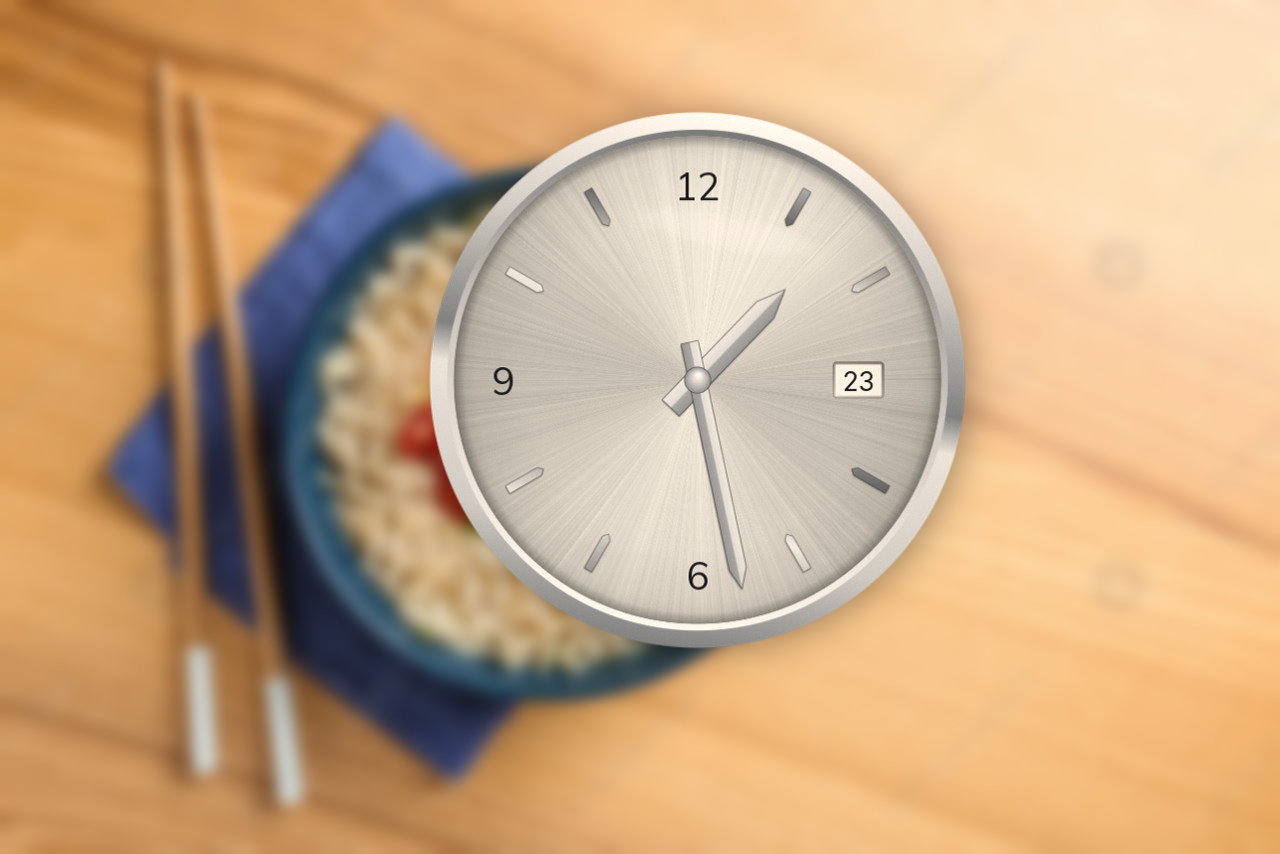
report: 1,28
